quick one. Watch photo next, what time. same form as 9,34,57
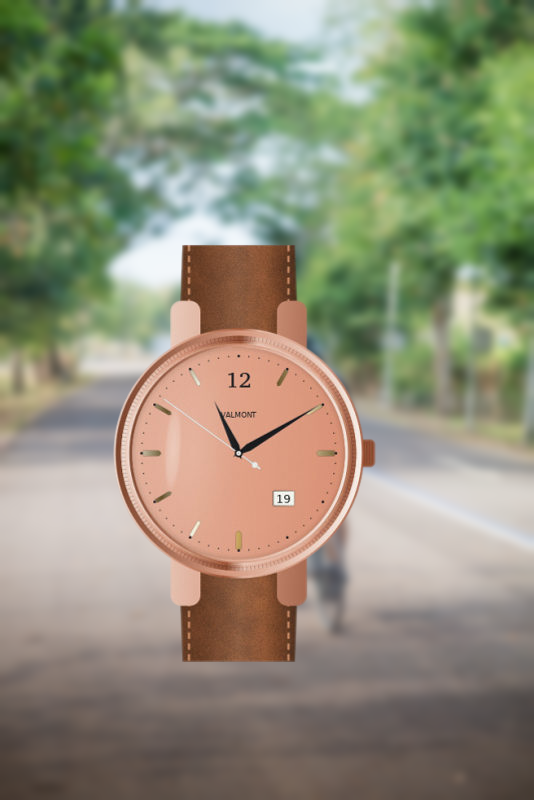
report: 11,09,51
